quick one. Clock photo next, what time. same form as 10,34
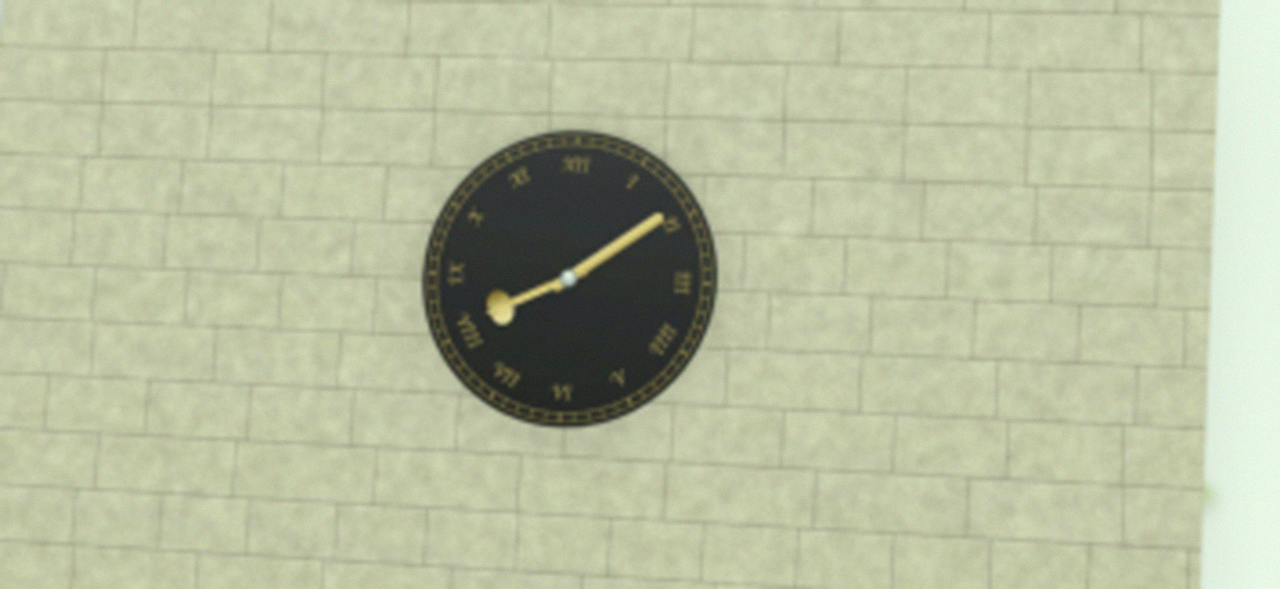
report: 8,09
